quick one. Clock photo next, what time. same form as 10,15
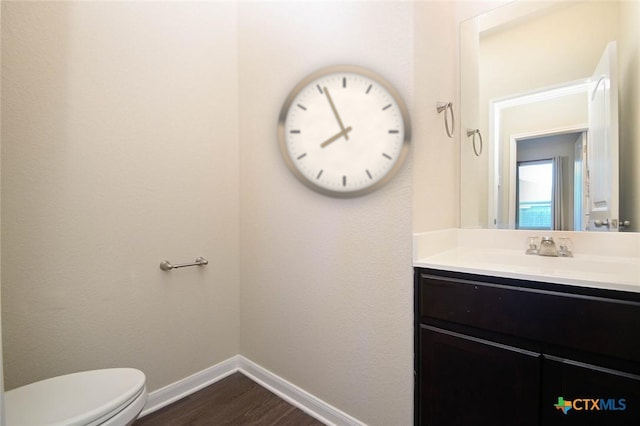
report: 7,56
